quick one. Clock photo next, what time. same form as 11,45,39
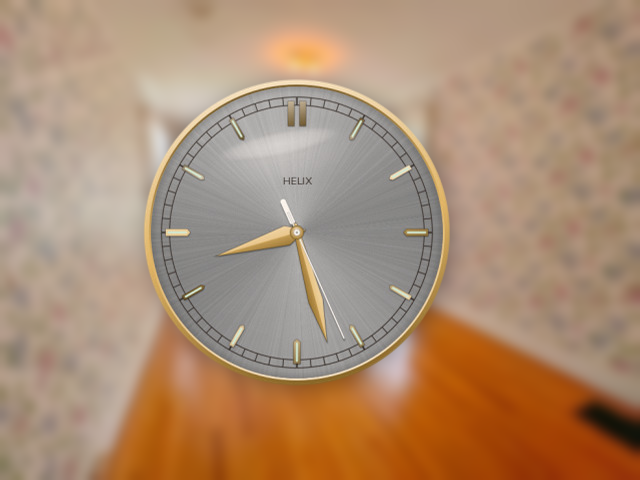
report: 8,27,26
